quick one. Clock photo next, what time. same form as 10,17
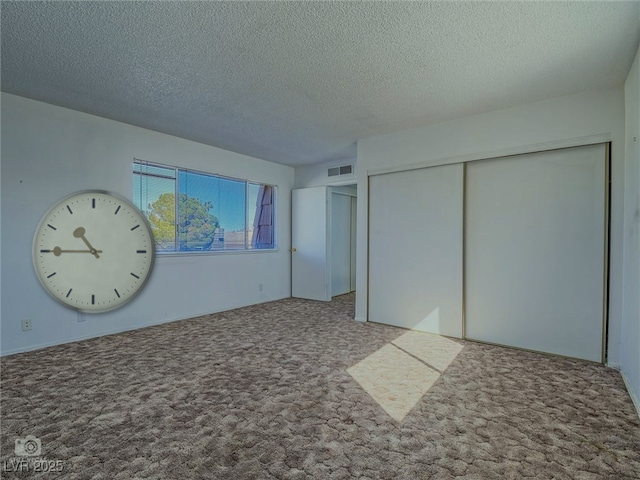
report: 10,45
